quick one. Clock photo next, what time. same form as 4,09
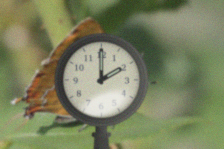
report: 2,00
